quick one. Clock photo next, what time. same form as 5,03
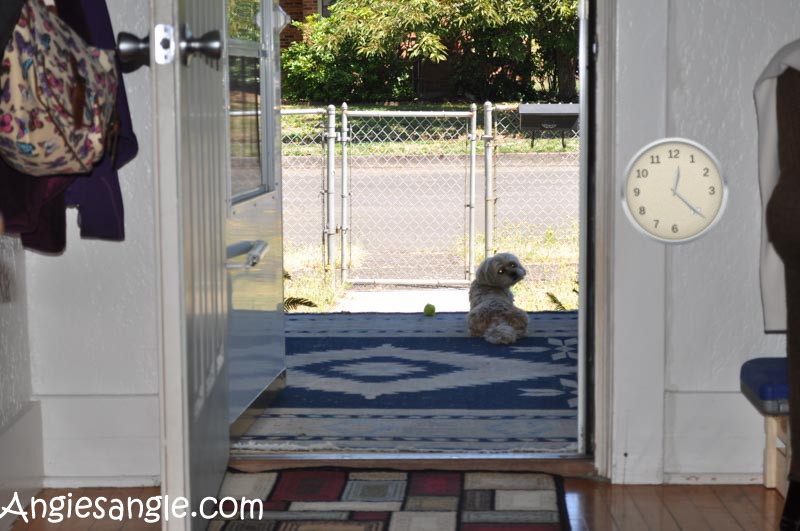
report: 12,22
